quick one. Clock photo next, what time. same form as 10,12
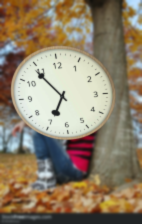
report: 6,54
